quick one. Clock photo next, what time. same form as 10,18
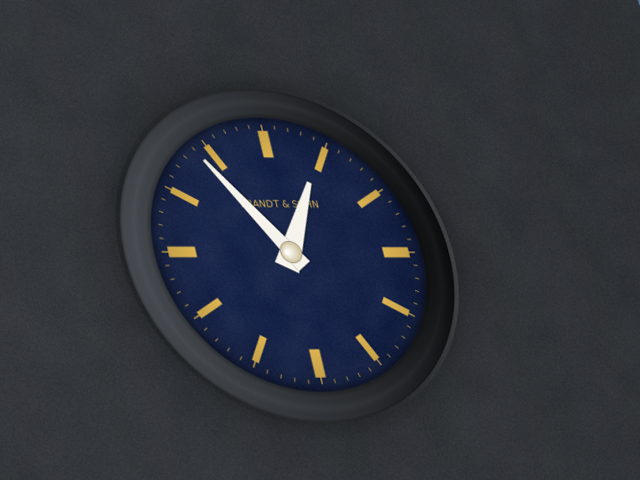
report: 12,54
